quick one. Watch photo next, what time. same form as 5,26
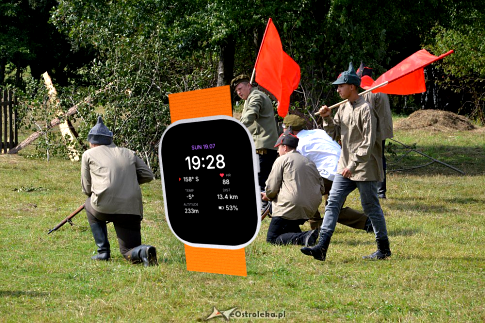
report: 19,28
